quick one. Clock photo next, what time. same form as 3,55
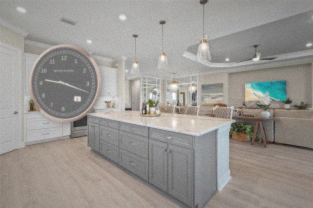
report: 9,18
